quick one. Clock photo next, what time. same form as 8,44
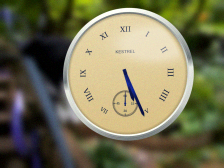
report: 5,26
